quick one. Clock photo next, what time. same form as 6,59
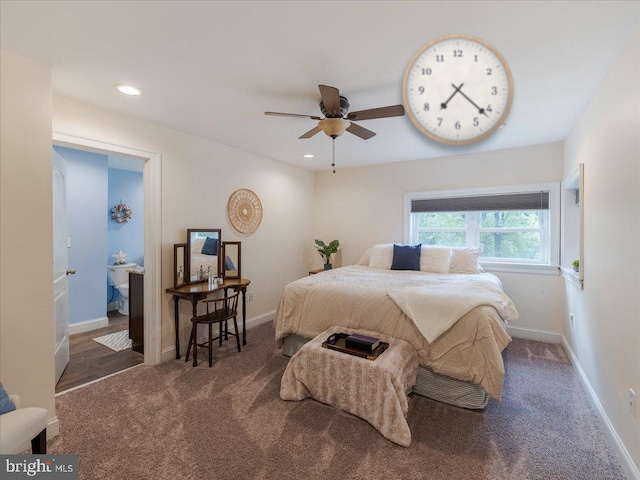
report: 7,22
